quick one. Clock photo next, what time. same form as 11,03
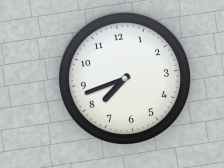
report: 7,43
